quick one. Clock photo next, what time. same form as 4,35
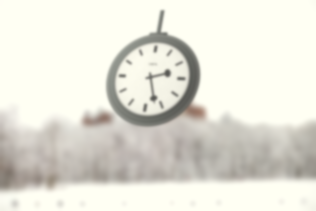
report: 2,27
